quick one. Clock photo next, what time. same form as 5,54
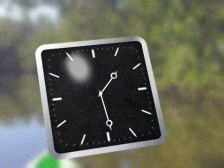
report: 1,29
